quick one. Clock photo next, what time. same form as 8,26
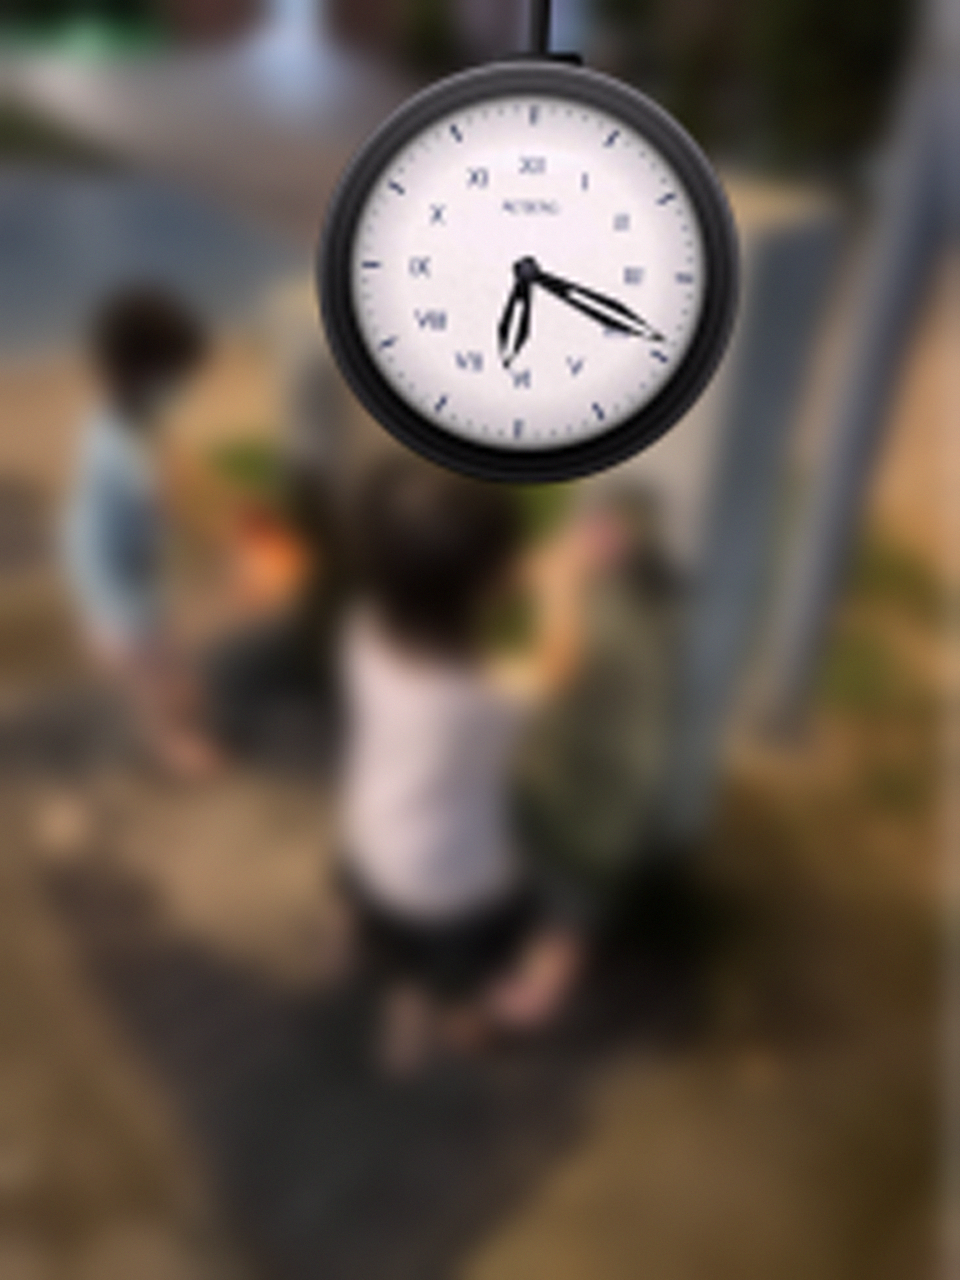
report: 6,19
